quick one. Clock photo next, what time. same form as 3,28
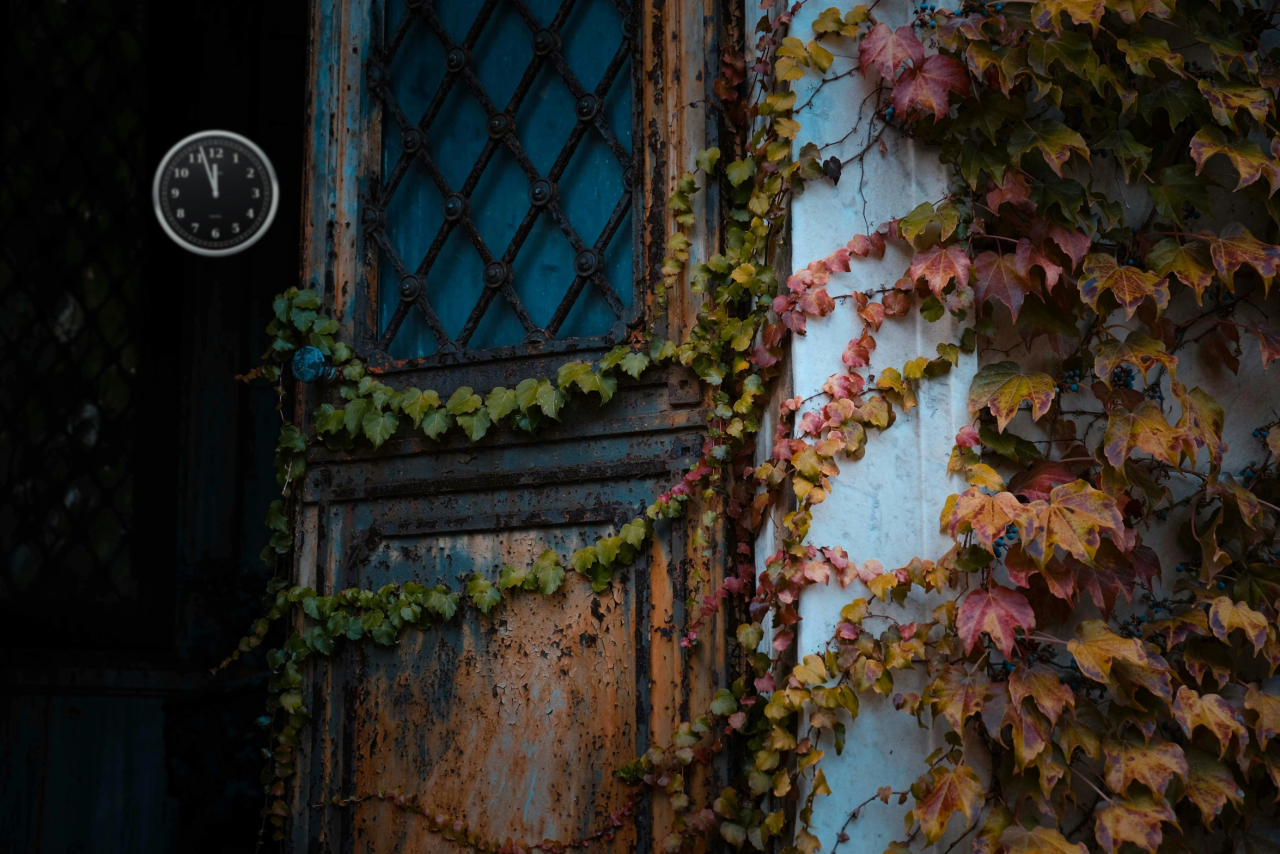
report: 11,57
